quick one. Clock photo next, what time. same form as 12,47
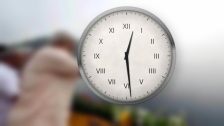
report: 12,29
